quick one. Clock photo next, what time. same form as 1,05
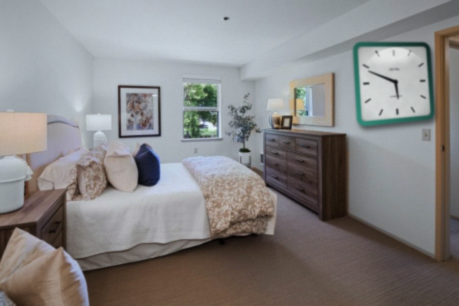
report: 5,49
